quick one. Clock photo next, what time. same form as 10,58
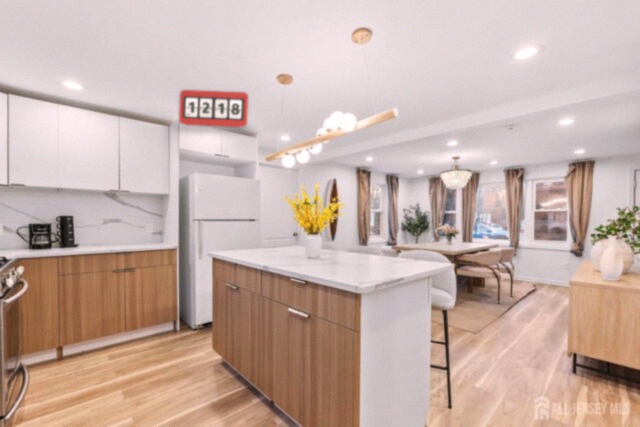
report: 12,18
